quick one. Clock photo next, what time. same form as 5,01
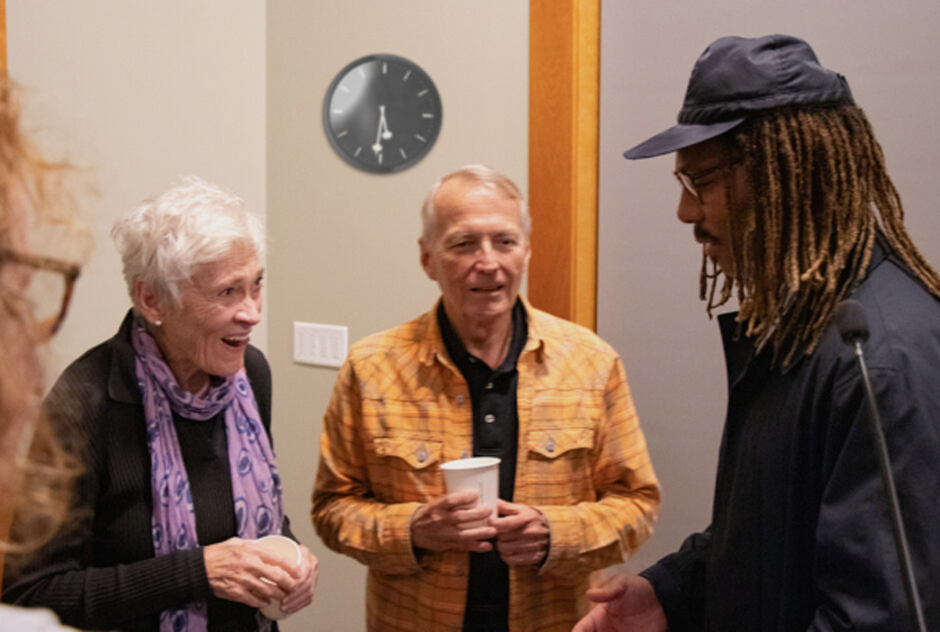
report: 5,31
